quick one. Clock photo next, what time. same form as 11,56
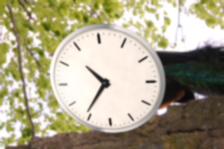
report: 10,36
